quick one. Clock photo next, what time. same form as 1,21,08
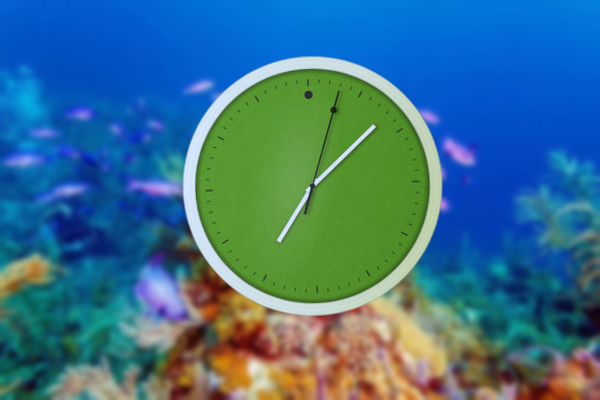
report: 7,08,03
